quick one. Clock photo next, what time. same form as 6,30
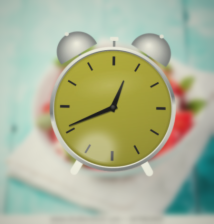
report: 12,41
